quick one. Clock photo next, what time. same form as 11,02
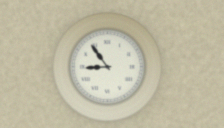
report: 8,54
